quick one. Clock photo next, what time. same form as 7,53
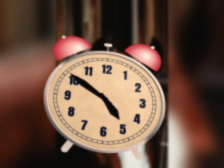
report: 4,51
